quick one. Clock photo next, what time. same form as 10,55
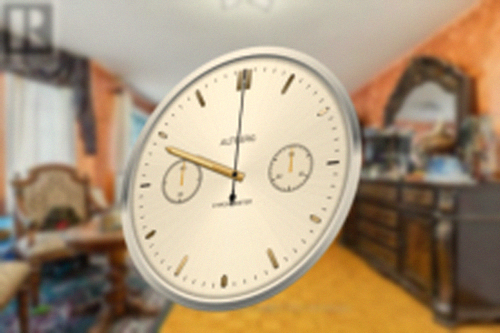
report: 9,49
